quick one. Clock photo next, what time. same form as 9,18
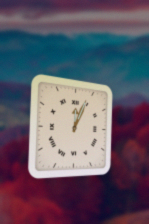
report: 12,04
